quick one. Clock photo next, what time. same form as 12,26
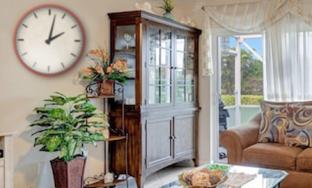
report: 2,02
